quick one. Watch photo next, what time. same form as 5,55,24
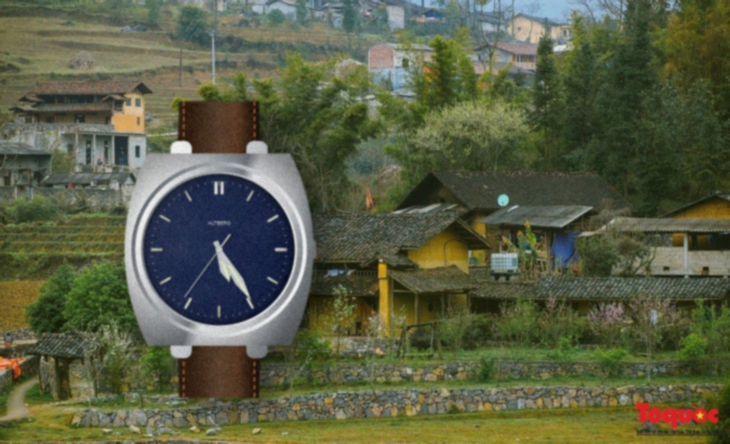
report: 5,24,36
